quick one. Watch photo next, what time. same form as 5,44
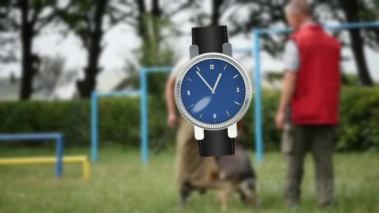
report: 12,54
